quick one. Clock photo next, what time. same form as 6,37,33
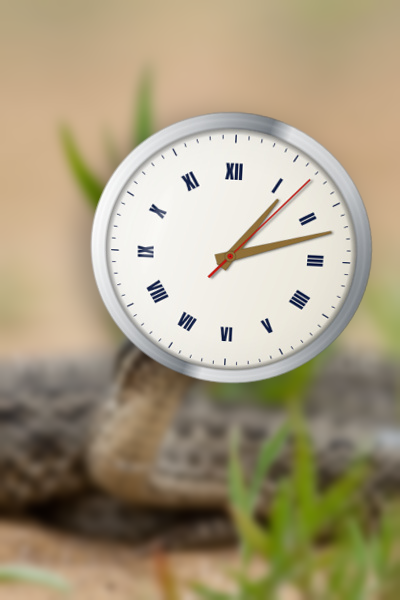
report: 1,12,07
